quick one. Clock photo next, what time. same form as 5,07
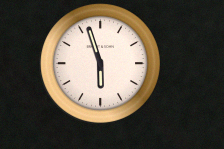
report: 5,57
